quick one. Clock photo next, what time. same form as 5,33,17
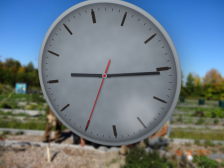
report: 9,15,35
